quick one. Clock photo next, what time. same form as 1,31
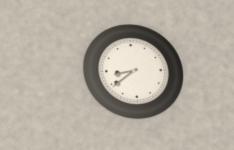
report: 8,39
